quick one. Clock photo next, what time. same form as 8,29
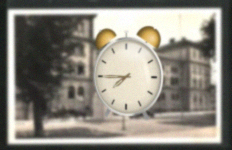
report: 7,45
